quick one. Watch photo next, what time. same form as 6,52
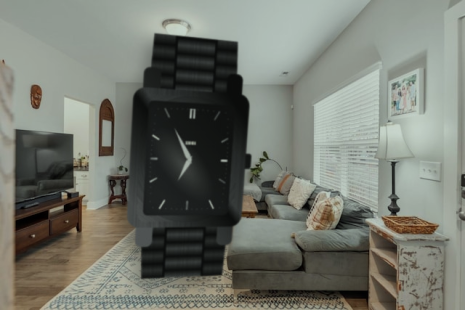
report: 6,55
